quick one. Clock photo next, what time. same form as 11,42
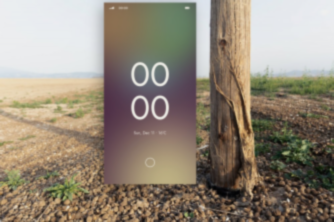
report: 0,00
